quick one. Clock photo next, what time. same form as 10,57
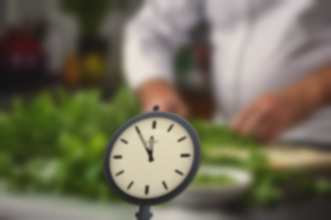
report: 11,55
